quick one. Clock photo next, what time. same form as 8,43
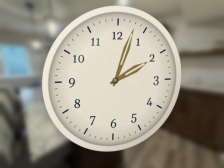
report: 2,03
